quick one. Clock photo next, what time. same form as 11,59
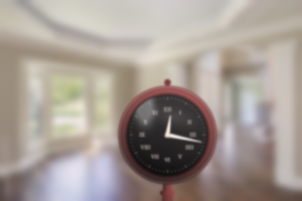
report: 12,17
